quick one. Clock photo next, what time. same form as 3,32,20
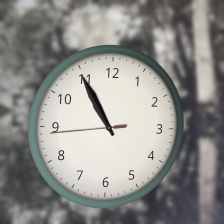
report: 10,54,44
